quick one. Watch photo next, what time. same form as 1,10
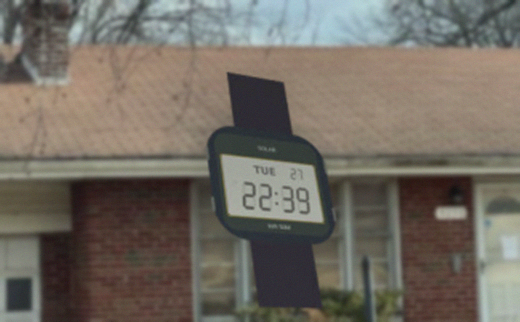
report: 22,39
